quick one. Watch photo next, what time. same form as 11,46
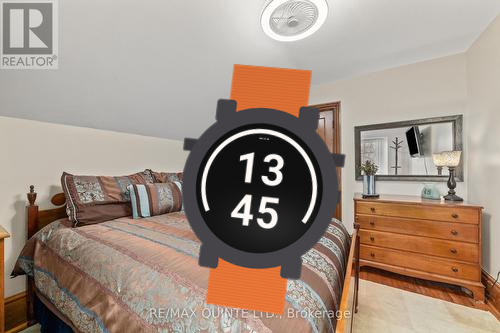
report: 13,45
